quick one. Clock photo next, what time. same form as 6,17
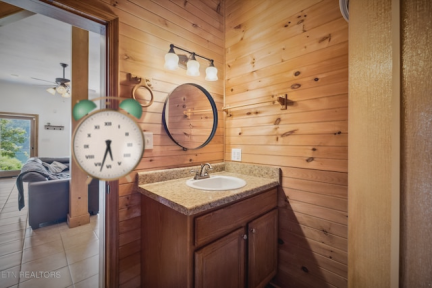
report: 5,33
